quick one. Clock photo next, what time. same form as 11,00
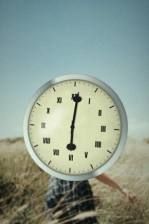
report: 6,01
